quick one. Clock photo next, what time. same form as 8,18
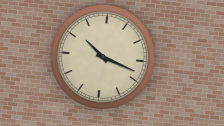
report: 10,18
